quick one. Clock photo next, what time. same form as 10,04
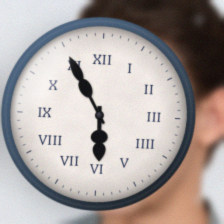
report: 5,55
